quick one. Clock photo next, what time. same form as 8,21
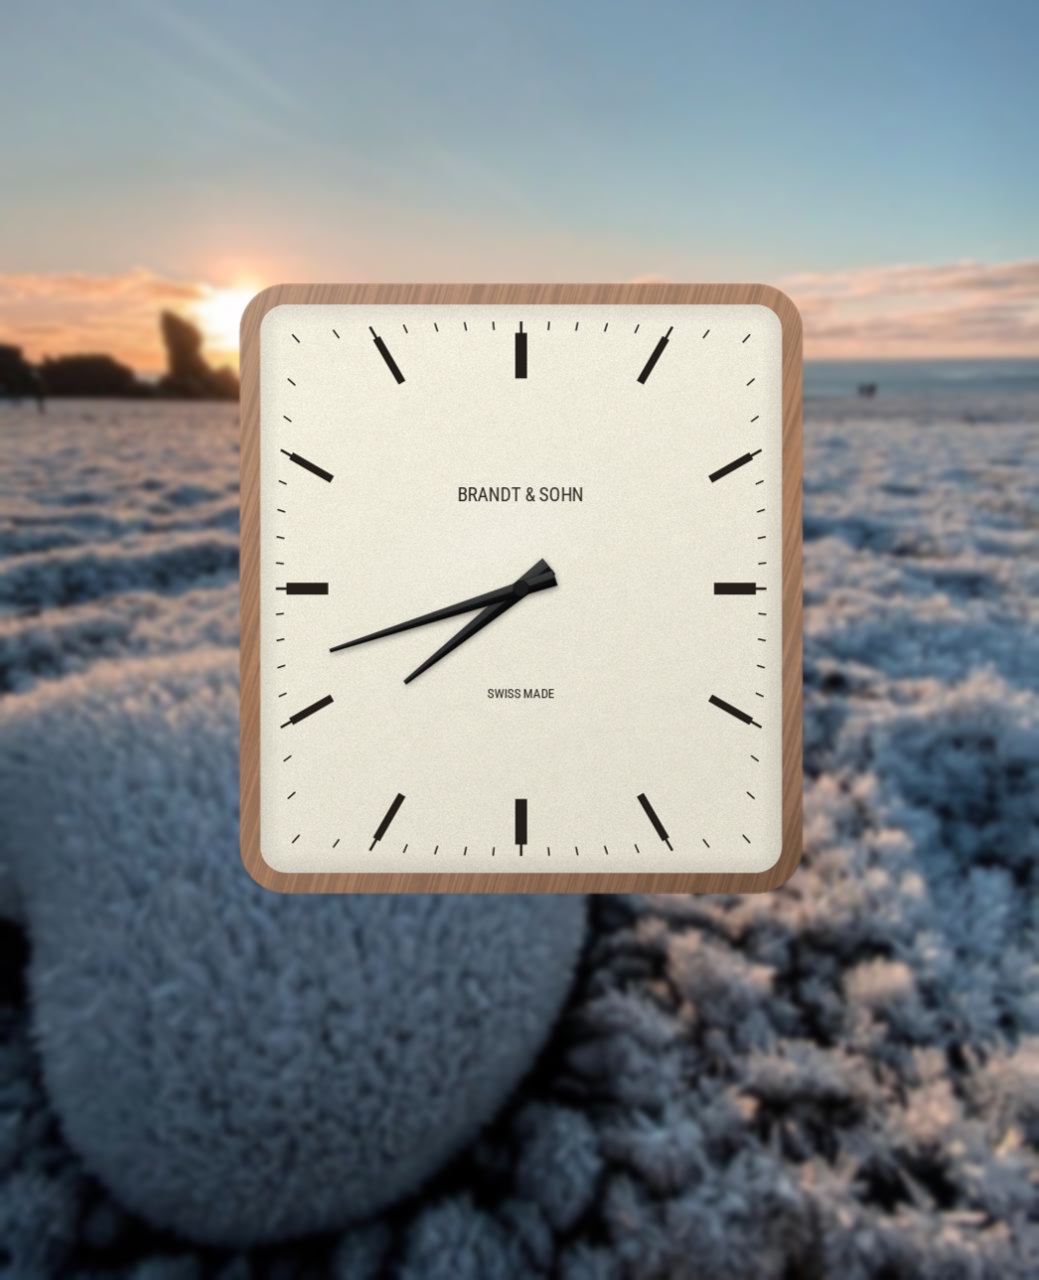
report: 7,42
